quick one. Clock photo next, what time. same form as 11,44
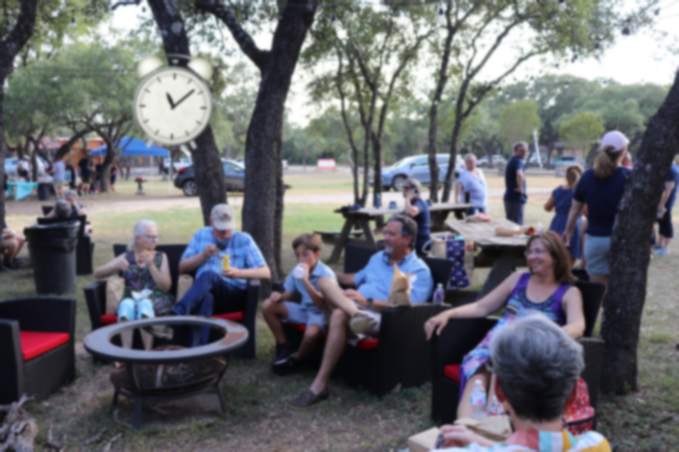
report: 11,08
